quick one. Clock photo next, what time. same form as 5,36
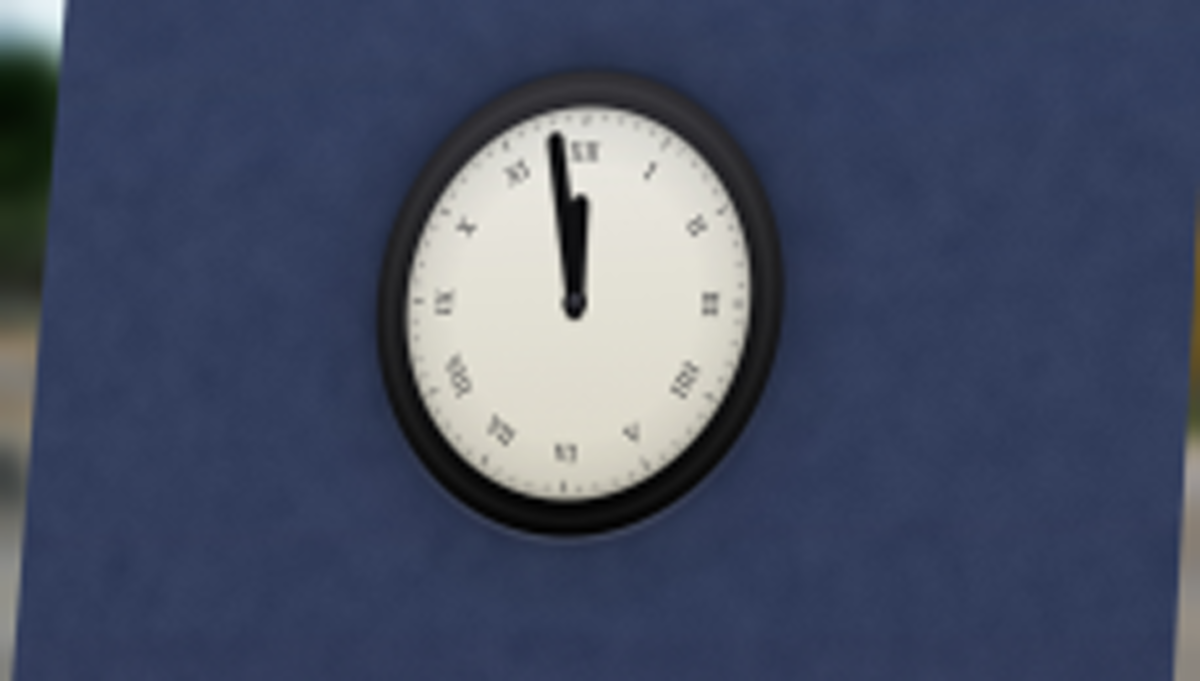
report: 11,58
